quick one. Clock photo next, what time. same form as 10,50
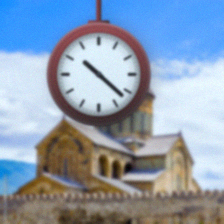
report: 10,22
